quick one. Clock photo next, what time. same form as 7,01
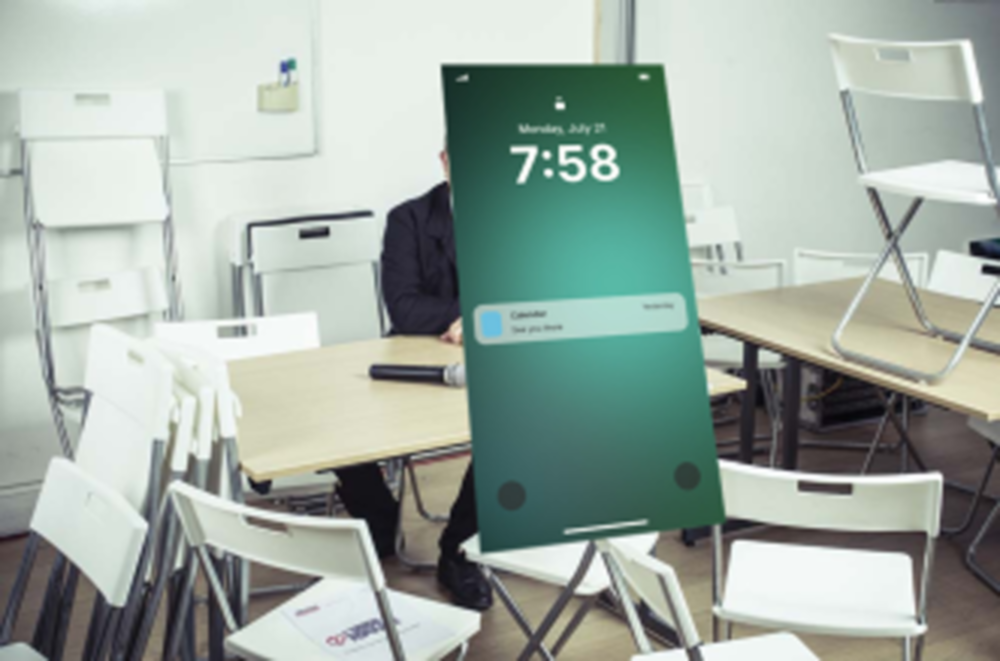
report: 7,58
